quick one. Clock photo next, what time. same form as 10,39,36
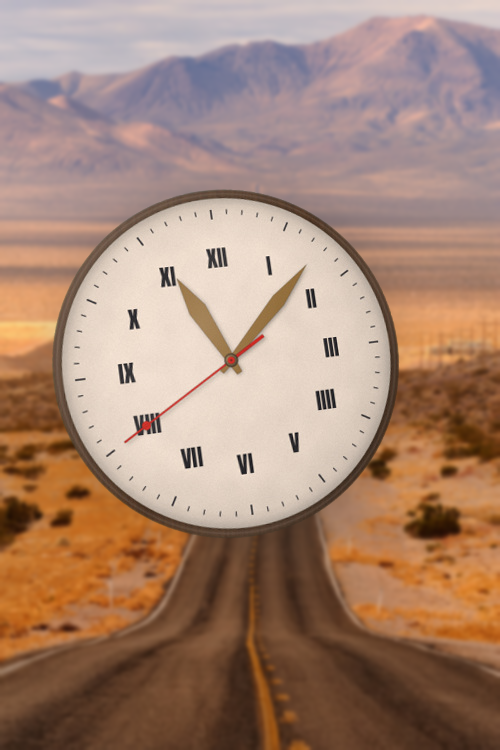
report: 11,07,40
